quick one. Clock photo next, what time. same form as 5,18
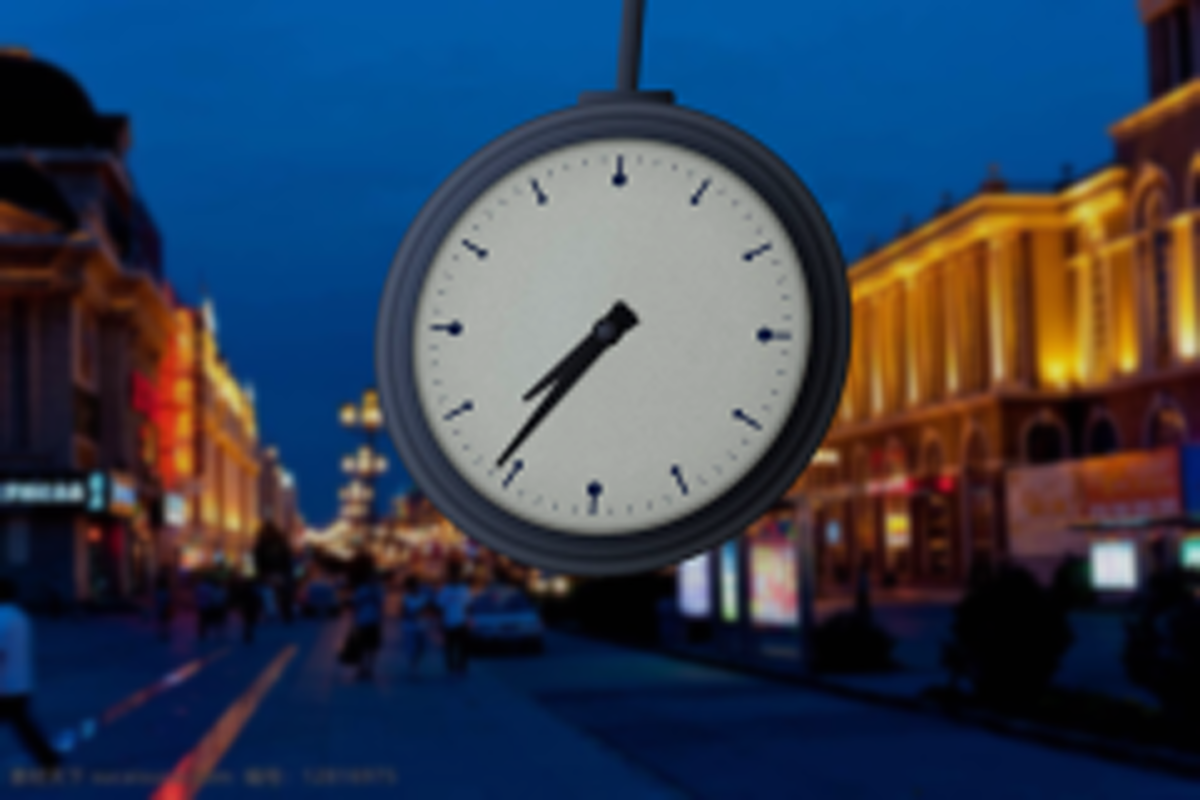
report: 7,36
